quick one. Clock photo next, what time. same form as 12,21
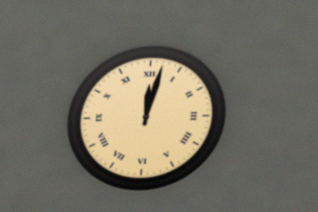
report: 12,02
